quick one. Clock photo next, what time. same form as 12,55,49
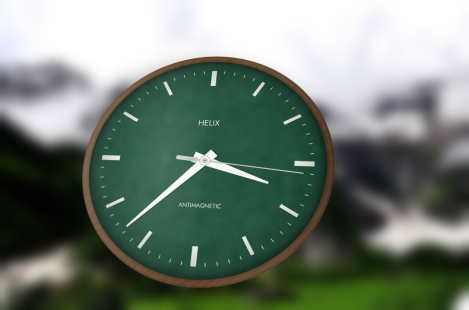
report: 3,37,16
